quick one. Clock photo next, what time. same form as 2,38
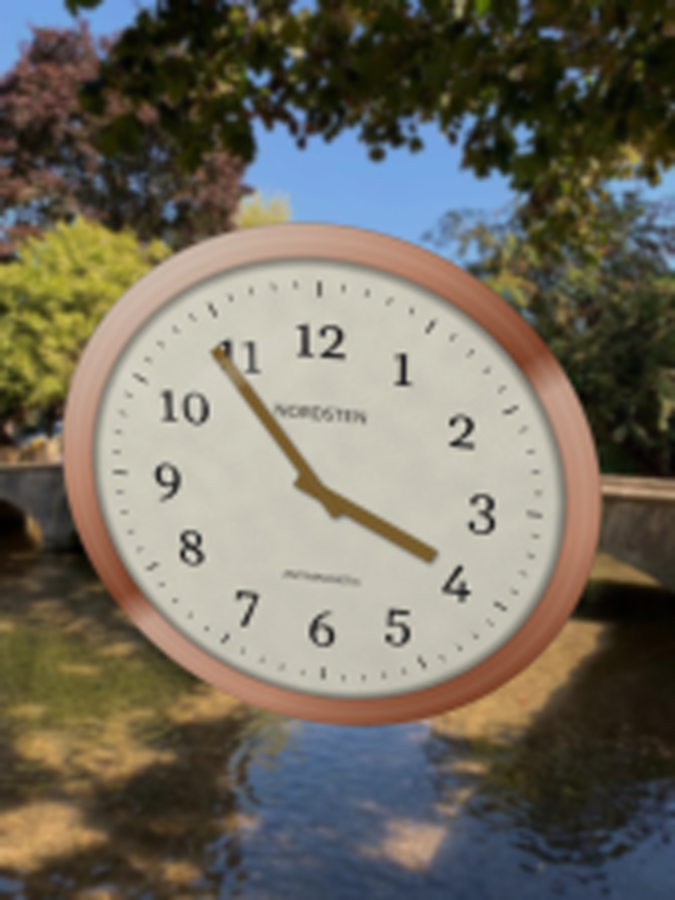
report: 3,54
